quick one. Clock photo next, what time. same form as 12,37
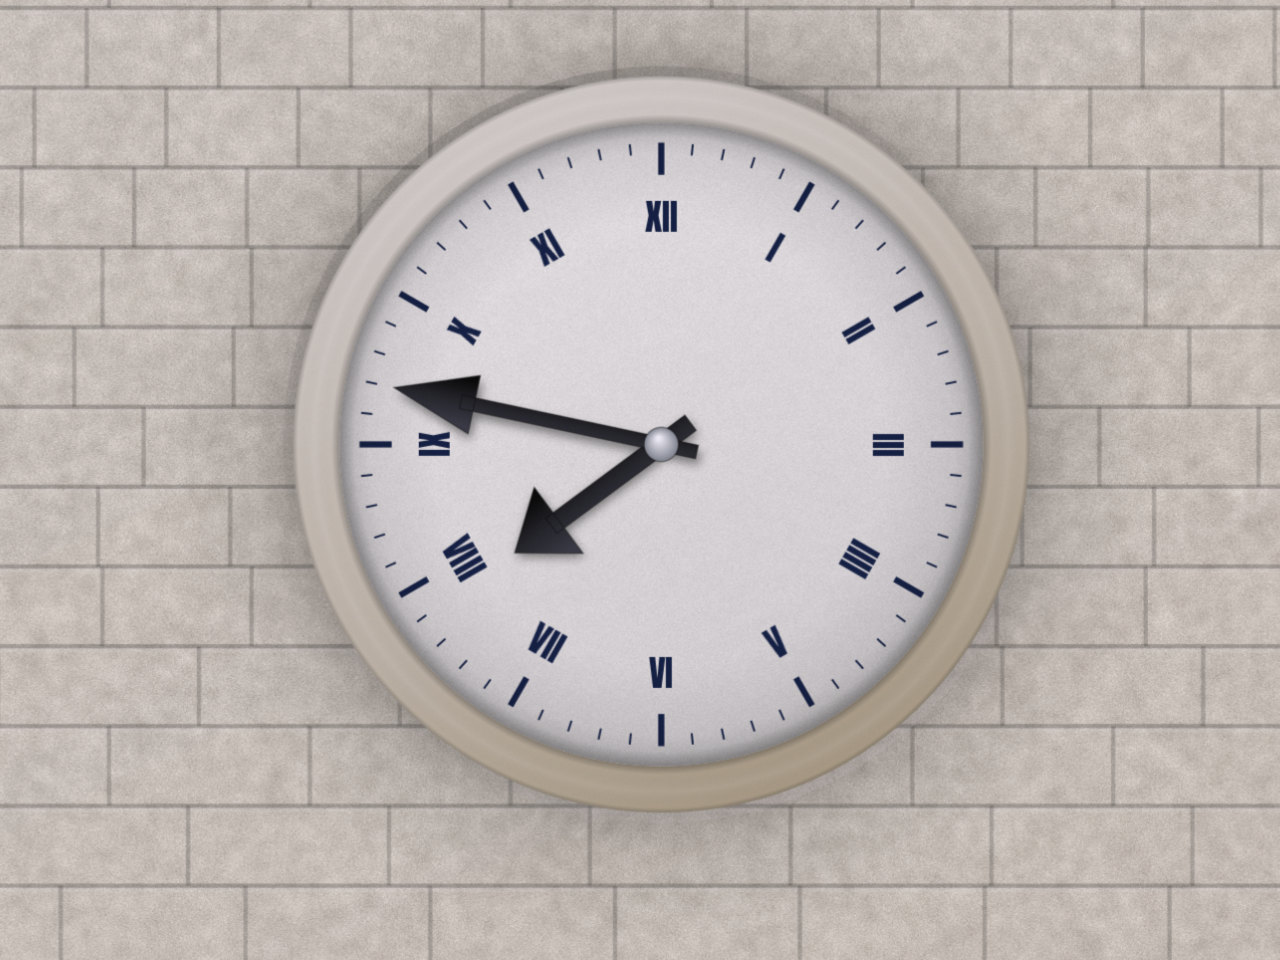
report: 7,47
